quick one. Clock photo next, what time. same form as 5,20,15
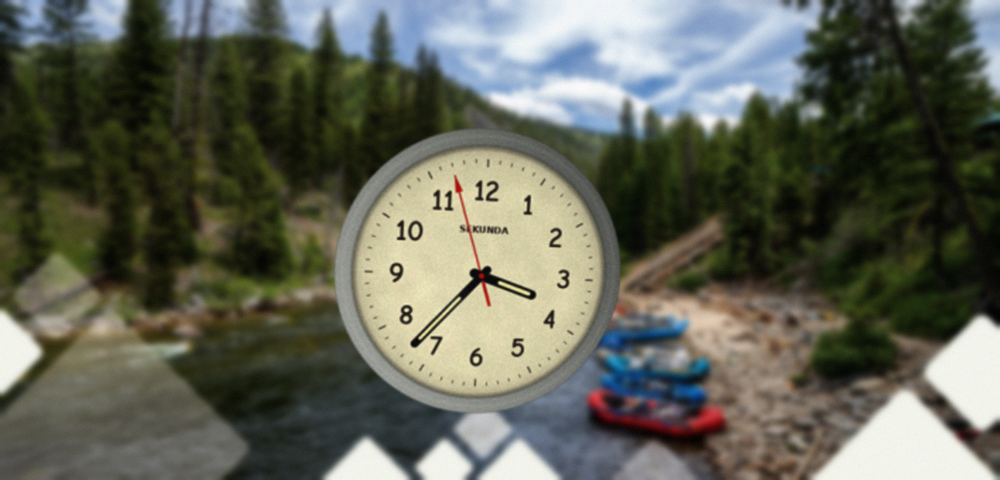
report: 3,36,57
